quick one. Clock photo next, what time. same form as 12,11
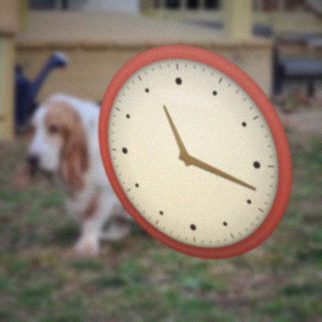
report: 11,18
